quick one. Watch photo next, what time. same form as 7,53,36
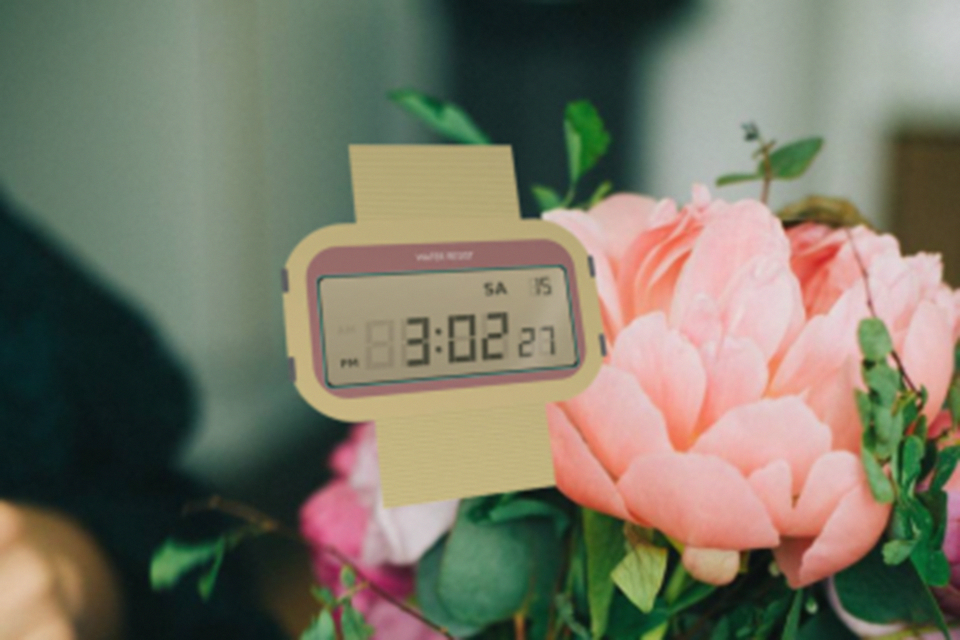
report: 3,02,27
